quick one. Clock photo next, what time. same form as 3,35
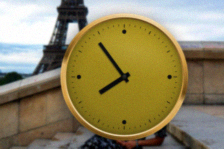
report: 7,54
